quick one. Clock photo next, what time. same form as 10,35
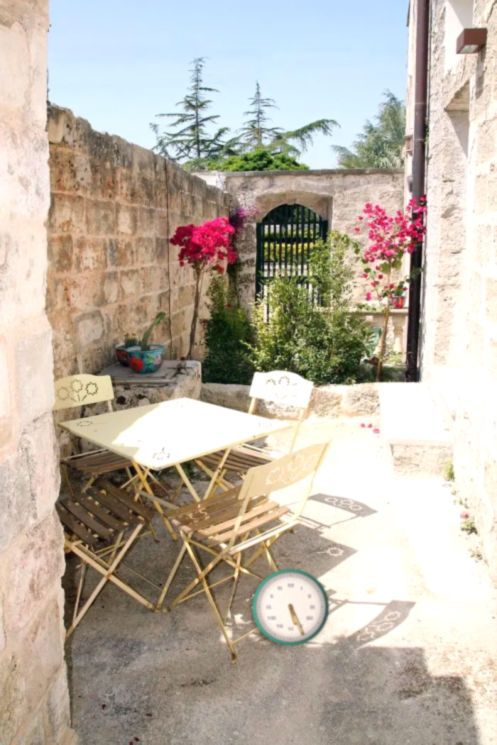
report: 5,26
